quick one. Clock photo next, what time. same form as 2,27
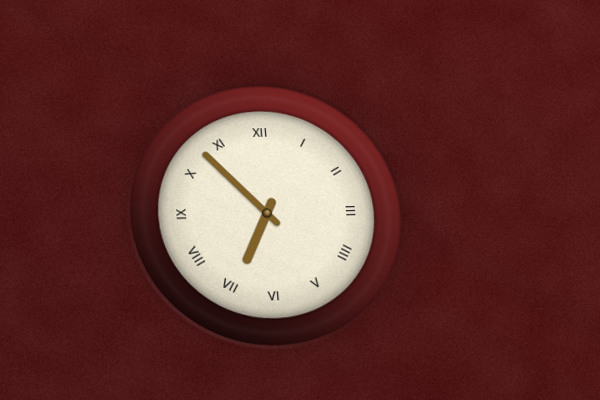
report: 6,53
